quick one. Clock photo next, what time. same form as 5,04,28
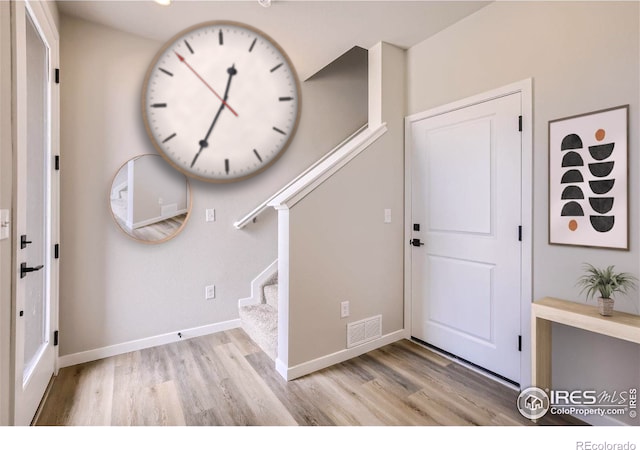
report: 12,34,53
